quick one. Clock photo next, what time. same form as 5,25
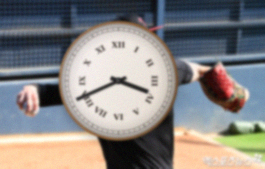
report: 3,41
